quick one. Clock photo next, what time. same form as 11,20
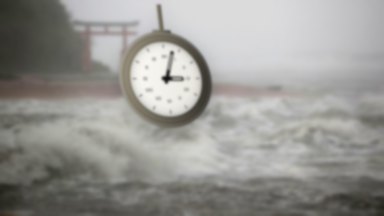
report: 3,03
